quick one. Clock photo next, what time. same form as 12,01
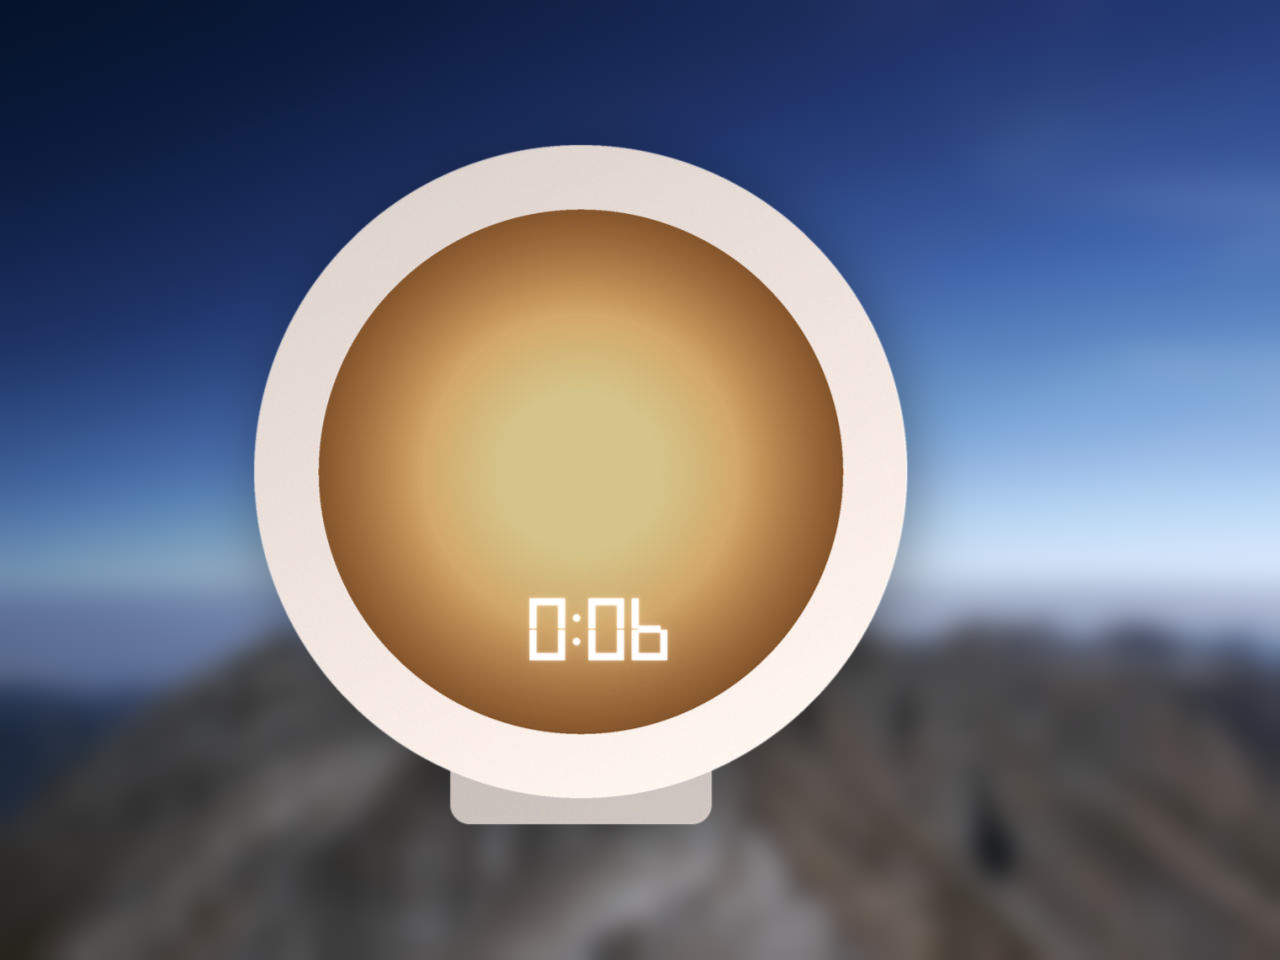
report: 0,06
